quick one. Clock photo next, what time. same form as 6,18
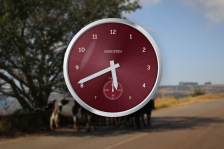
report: 5,41
